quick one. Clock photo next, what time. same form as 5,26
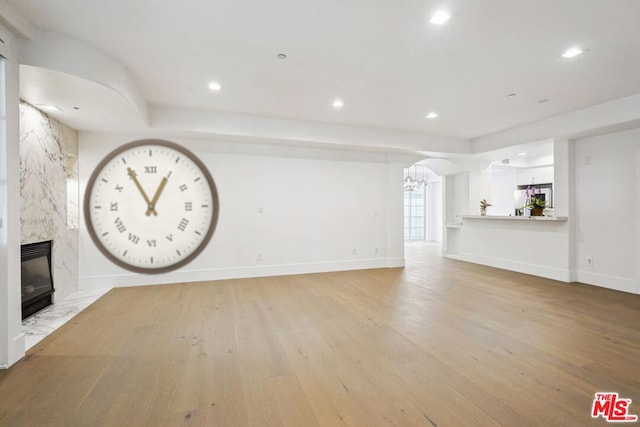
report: 12,55
